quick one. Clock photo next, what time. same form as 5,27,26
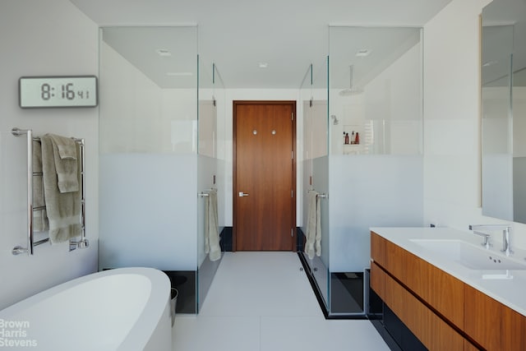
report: 8,16,41
